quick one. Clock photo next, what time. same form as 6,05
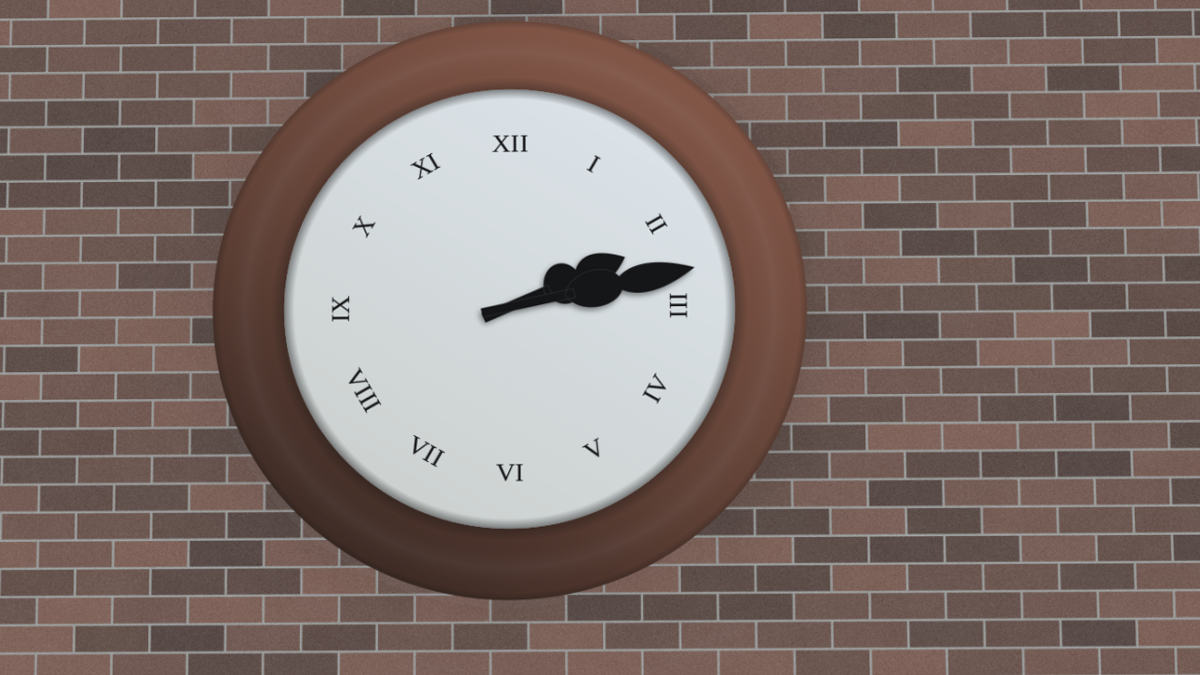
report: 2,13
